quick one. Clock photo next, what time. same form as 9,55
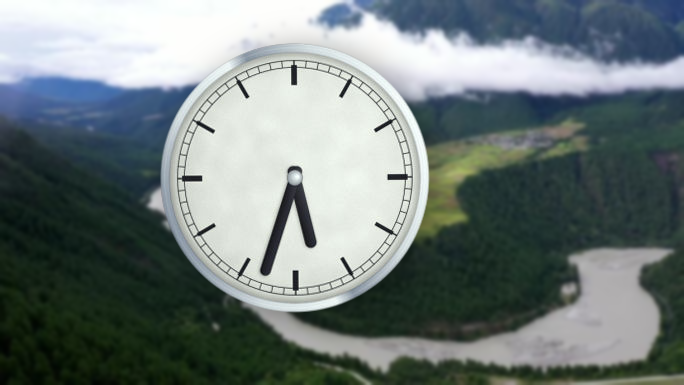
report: 5,33
